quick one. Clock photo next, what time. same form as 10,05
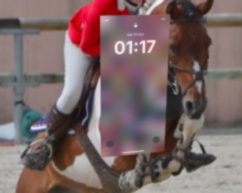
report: 1,17
